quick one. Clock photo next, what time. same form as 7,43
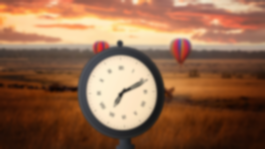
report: 7,11
